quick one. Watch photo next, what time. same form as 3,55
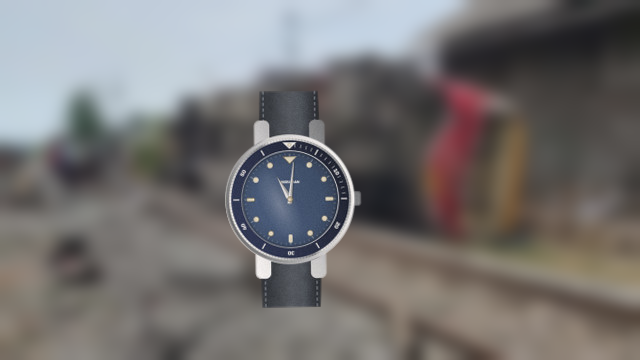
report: 11,01
